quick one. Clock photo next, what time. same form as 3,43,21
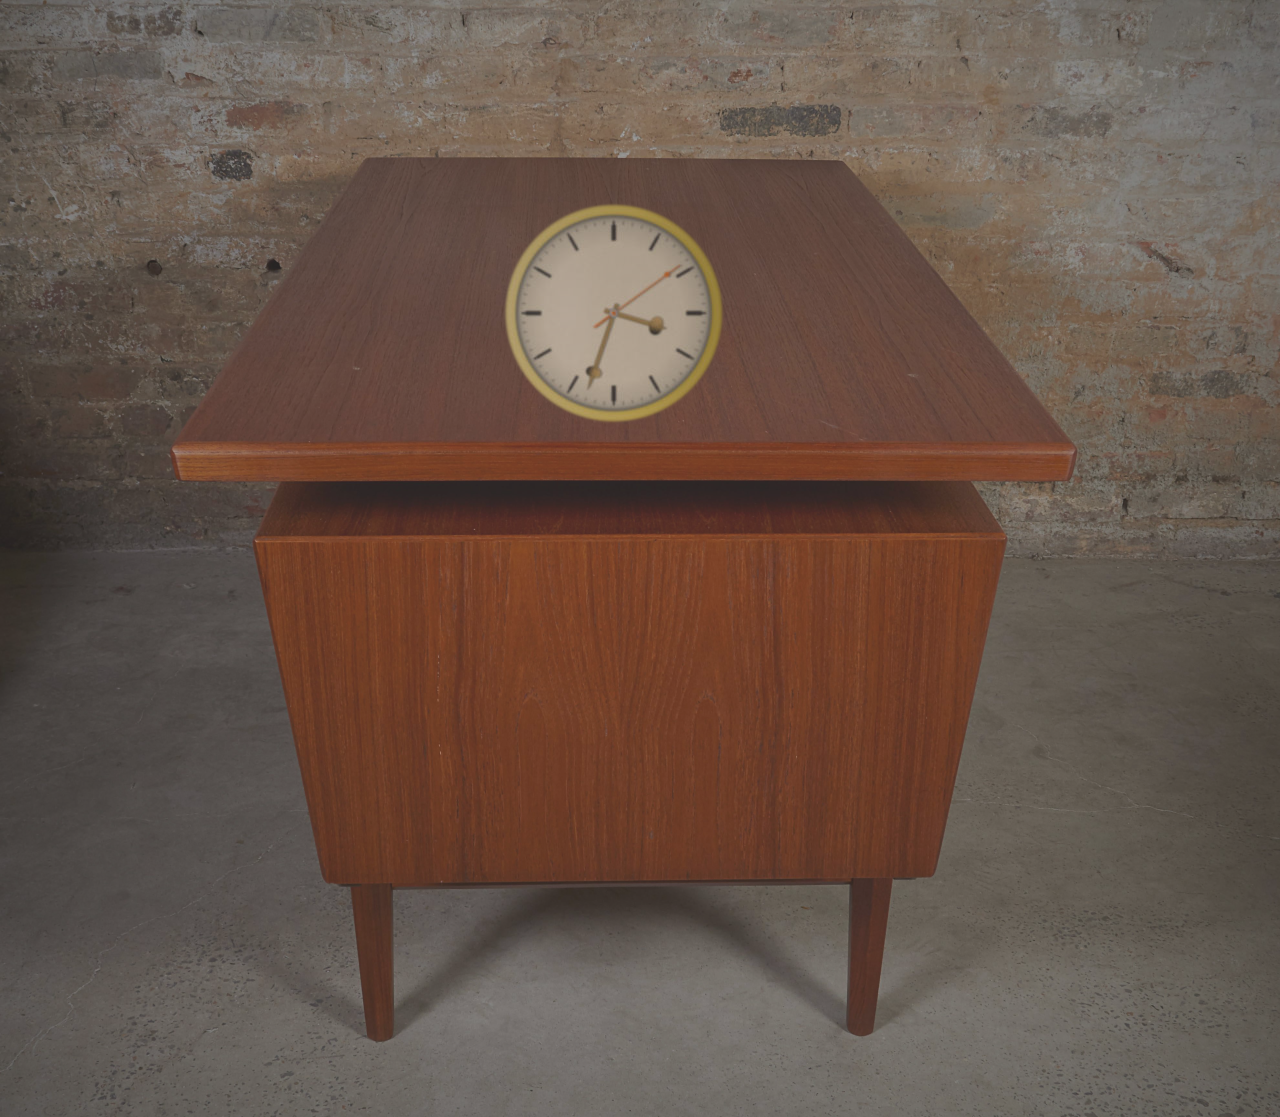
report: 3,33,09
